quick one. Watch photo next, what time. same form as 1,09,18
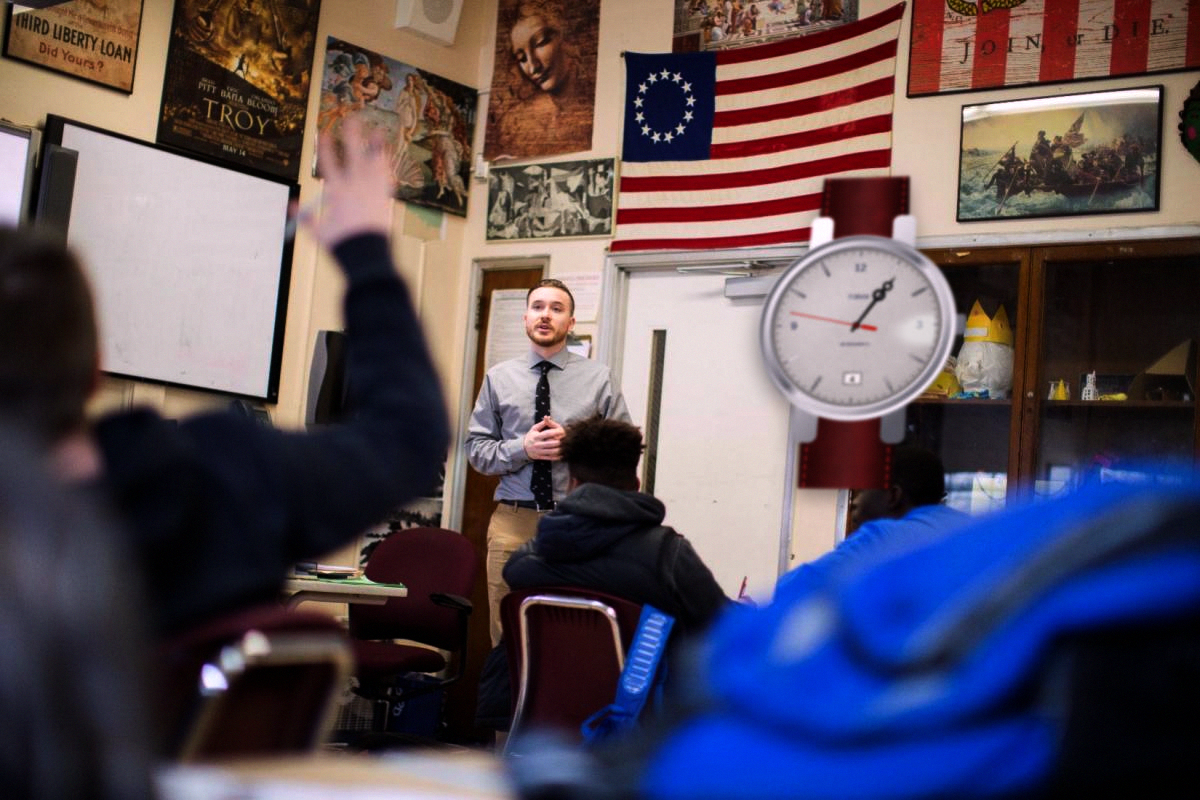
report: 1,05,47
